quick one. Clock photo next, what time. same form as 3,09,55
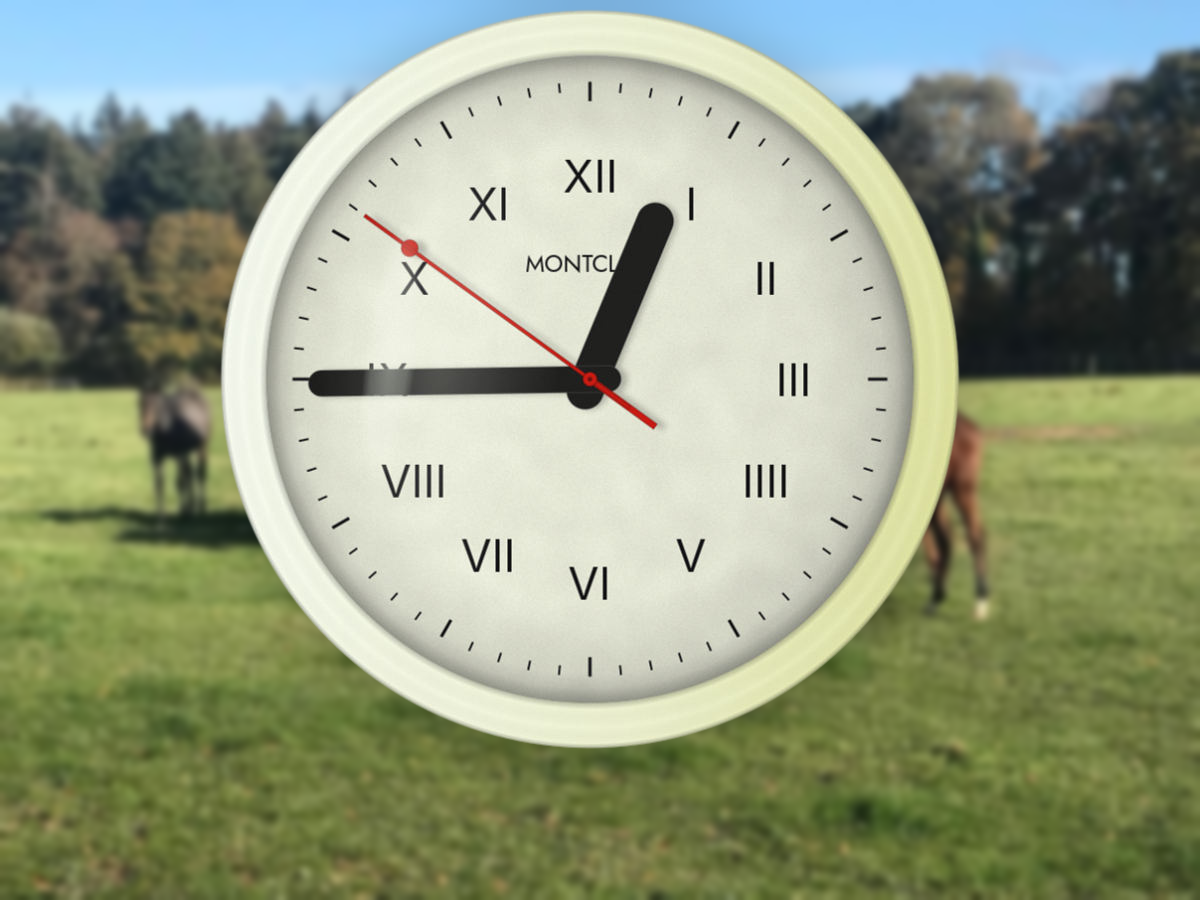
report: 12,44,51
